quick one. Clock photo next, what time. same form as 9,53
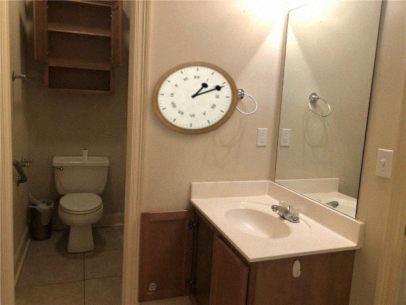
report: 1,11
